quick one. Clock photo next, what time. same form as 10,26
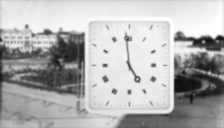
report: 4,59
